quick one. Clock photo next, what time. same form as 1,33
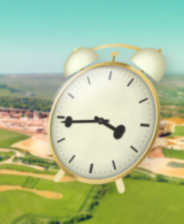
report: 3,44
